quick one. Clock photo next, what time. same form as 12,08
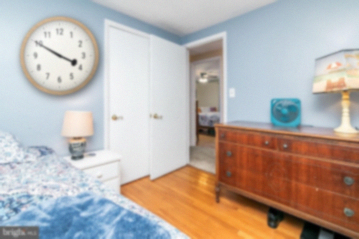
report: 3,50
